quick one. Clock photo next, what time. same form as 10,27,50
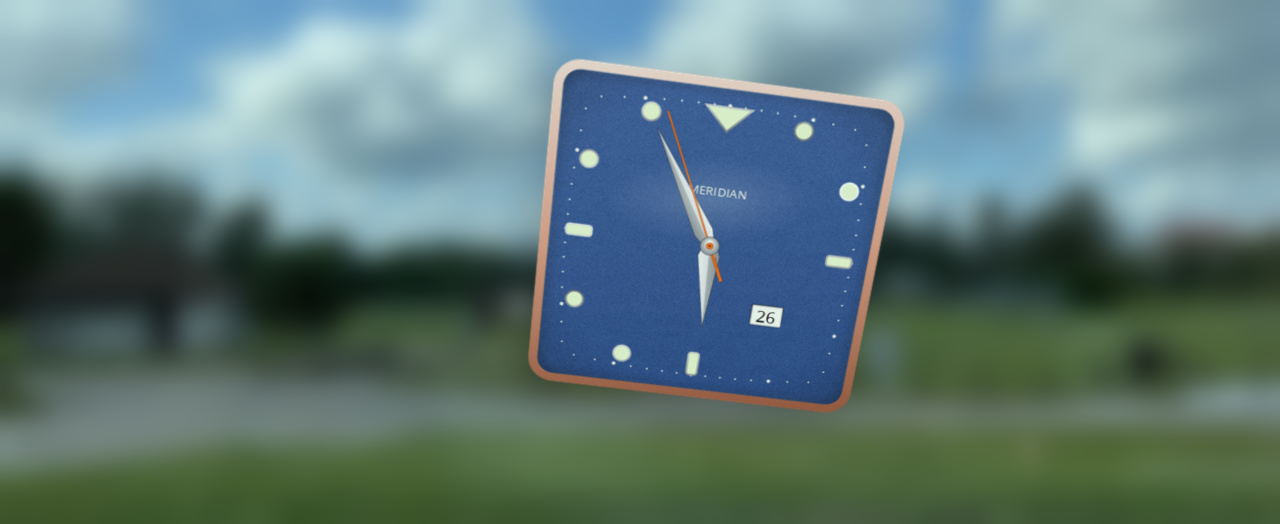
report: 5,54,56
